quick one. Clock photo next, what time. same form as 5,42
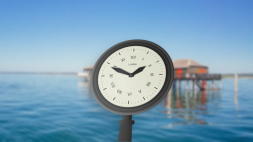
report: 1,49
